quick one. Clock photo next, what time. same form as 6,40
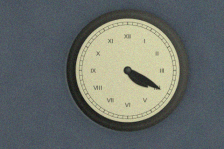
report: 4,20
